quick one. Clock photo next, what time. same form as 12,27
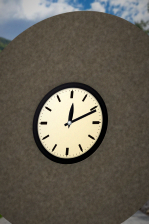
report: 12,11
